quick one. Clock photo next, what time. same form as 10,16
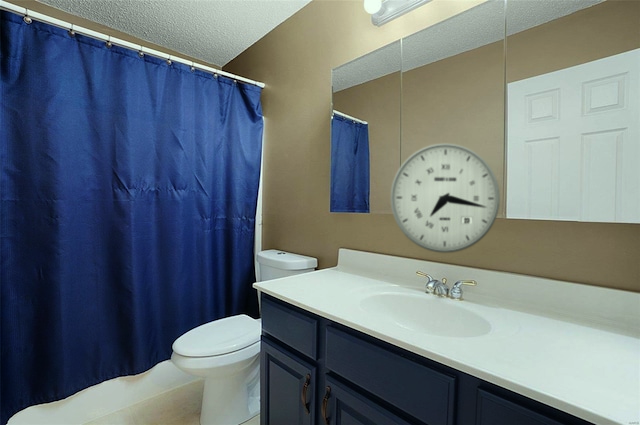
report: 7,17
